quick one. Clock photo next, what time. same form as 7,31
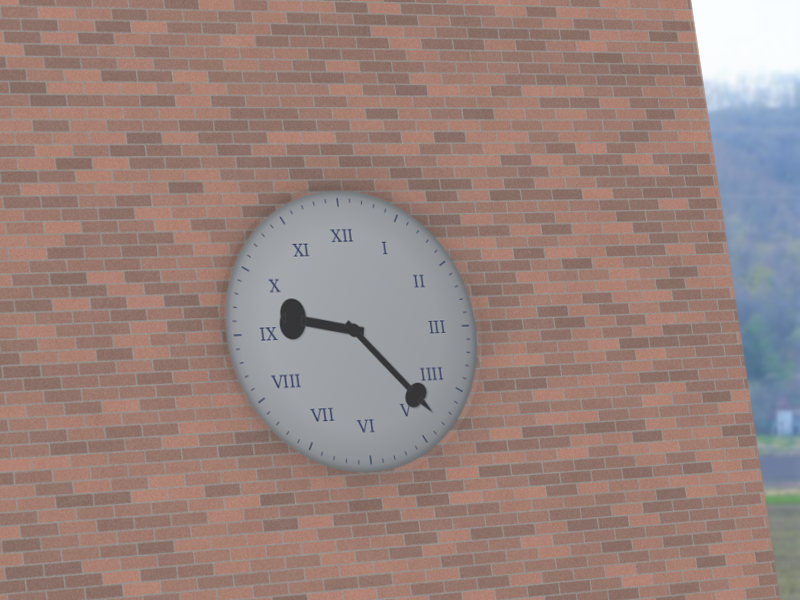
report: 9,23
